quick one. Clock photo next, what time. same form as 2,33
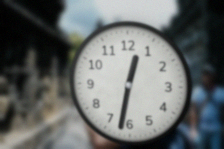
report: 12,32
